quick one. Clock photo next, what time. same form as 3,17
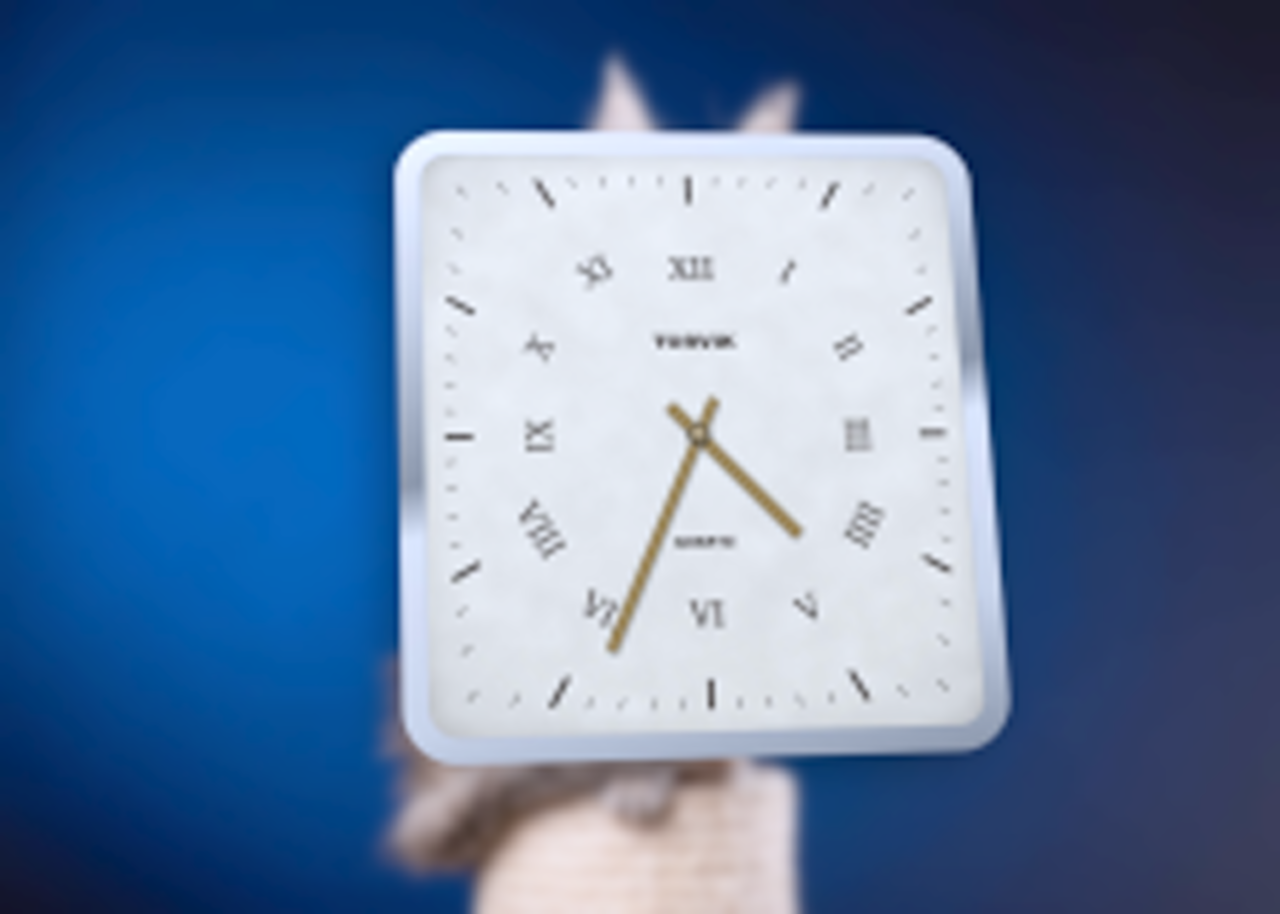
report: 4,34
